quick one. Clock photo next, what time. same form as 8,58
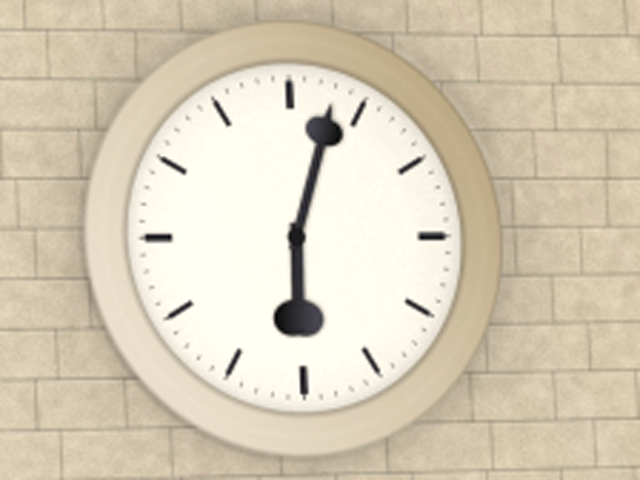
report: 6,03
